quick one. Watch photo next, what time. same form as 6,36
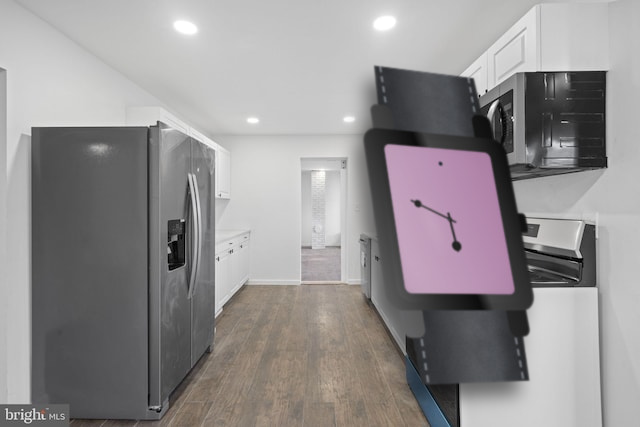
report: 5,49
